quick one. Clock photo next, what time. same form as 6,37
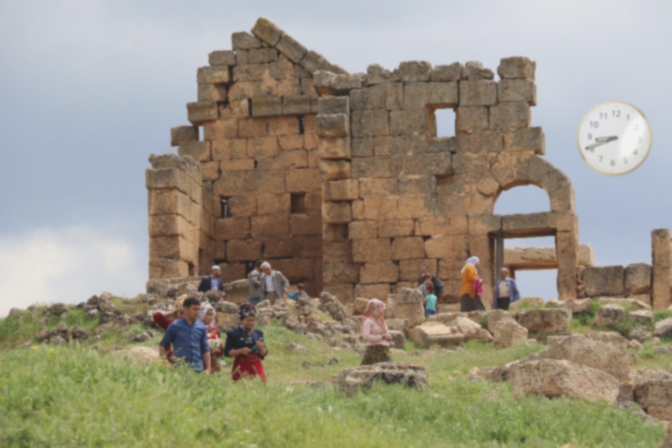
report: 8,41
